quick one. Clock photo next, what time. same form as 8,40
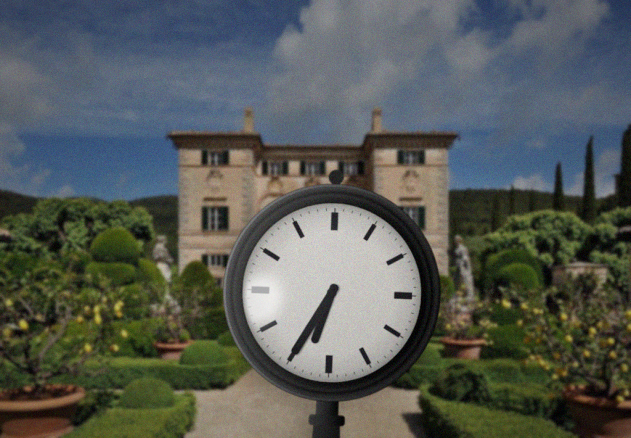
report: 6,35
